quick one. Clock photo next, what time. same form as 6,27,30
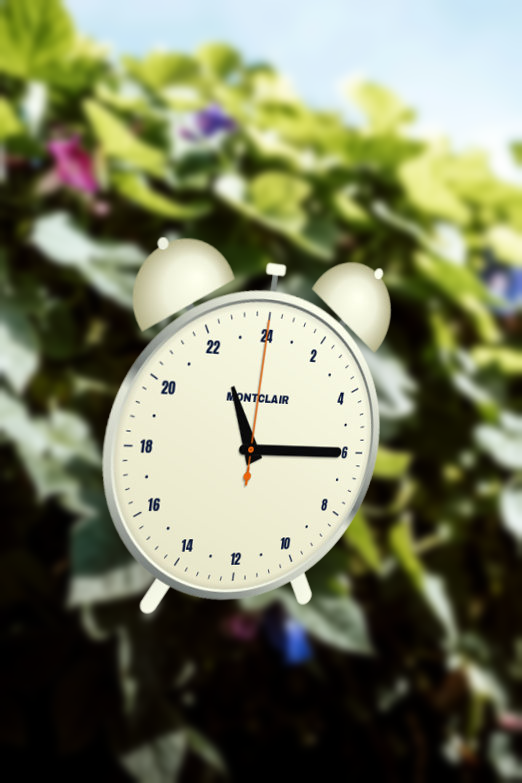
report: 22,15,00
